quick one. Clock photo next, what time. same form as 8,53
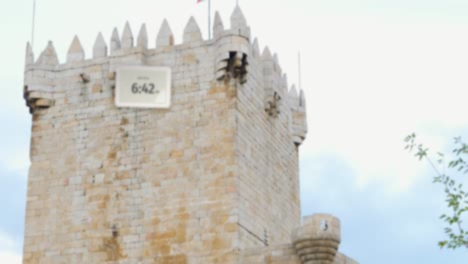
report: 6,42
